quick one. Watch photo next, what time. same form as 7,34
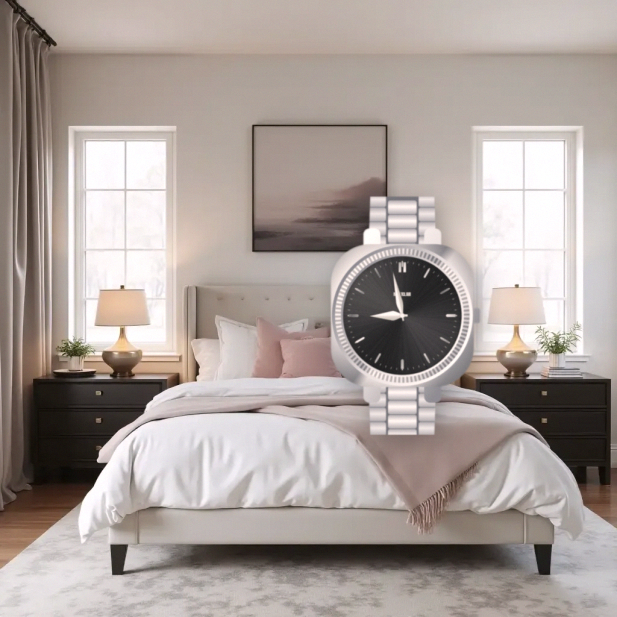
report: 8,58
